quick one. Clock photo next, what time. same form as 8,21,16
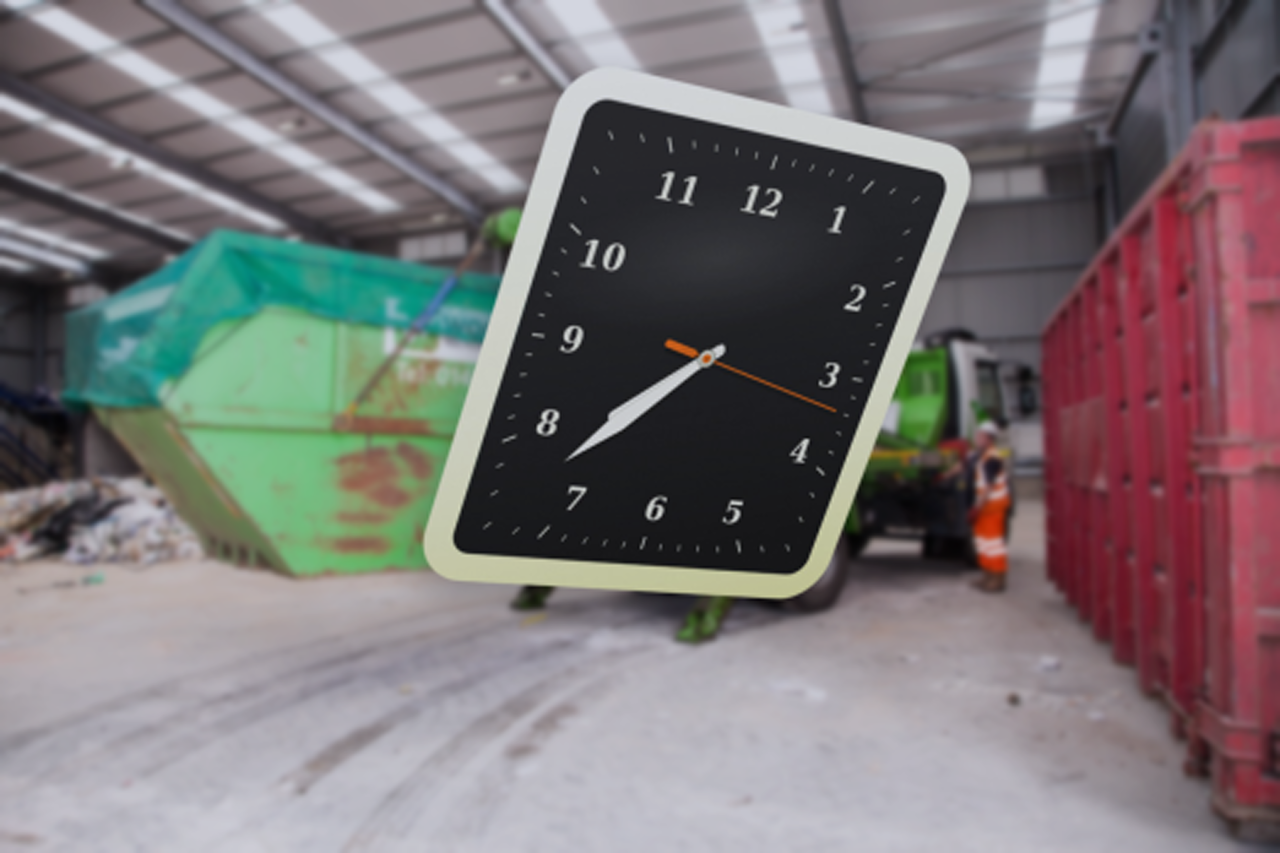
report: 7,37,17
